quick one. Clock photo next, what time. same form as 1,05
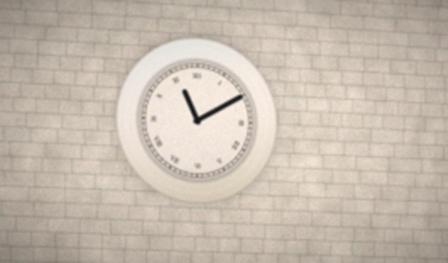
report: 11,10
